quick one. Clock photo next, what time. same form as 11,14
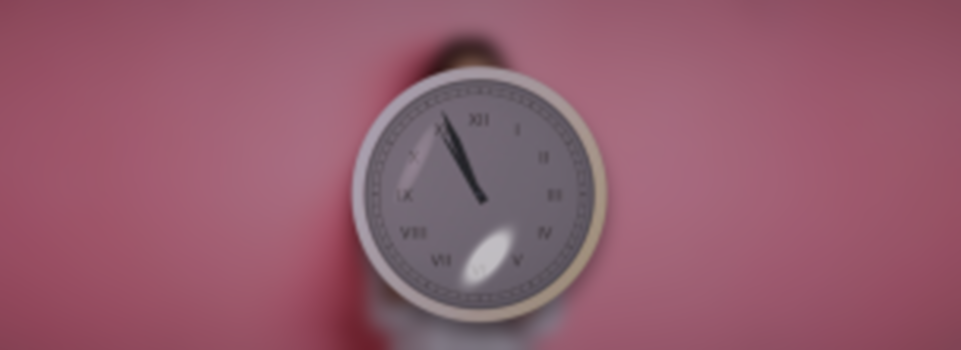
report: 10,56
